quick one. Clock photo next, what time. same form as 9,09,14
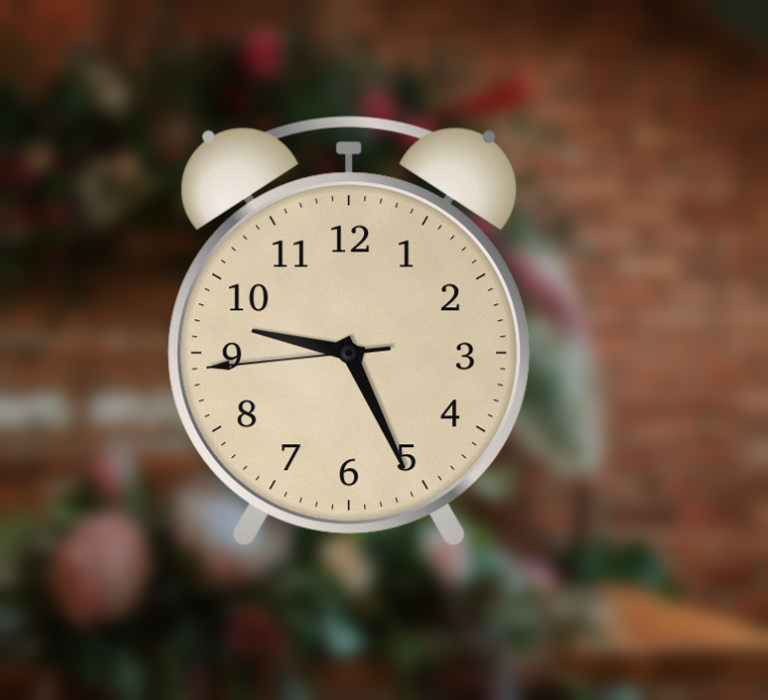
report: 9,25,44
